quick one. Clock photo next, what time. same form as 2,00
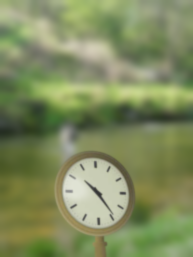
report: 10,24
